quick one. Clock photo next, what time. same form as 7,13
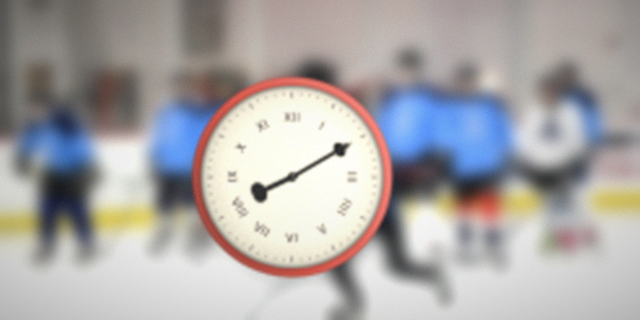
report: 8,10
